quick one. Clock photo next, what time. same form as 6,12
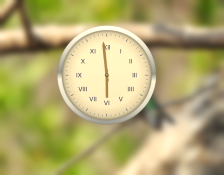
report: 5,59
